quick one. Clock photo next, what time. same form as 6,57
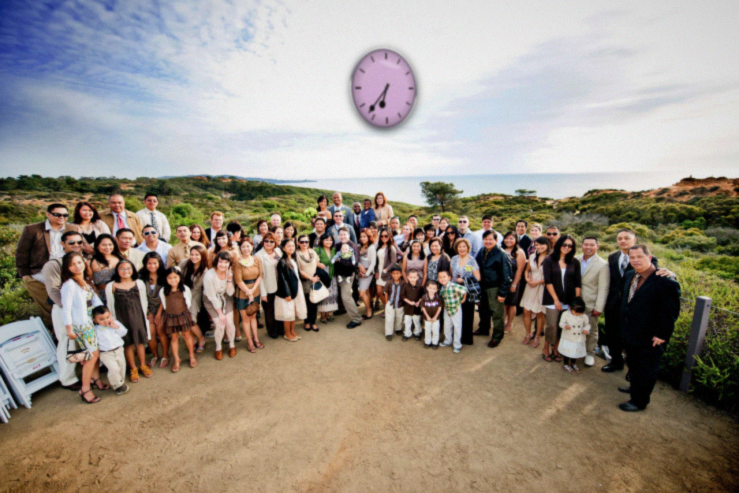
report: 6,37
